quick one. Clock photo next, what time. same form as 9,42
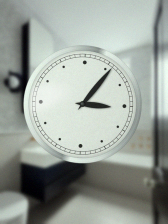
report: 3,06
